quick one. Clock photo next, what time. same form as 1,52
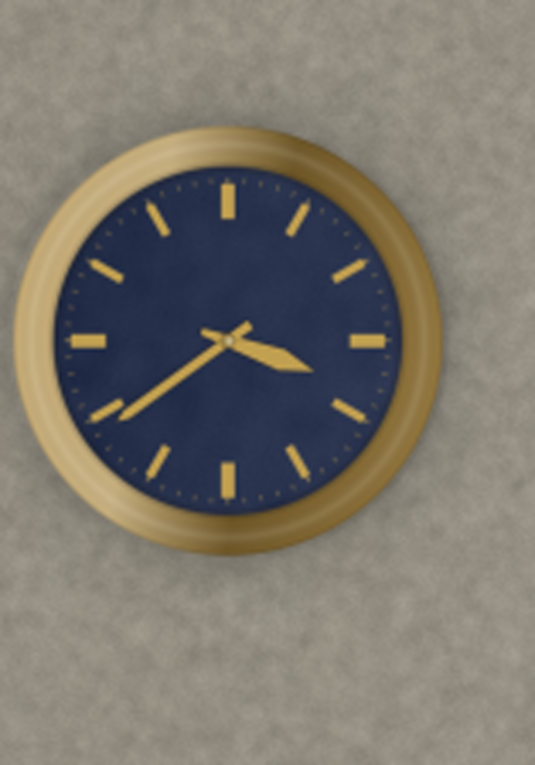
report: 3,39
